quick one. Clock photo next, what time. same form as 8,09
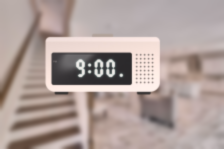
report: 9,00
